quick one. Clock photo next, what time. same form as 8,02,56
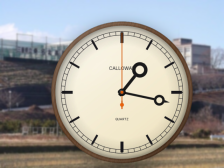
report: 1,17,00
